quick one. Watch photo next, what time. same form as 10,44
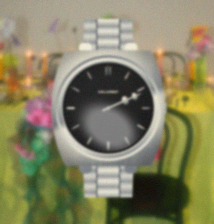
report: 2,11
